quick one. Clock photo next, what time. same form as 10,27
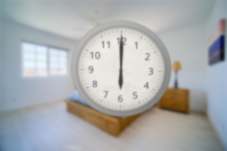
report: 6,00
